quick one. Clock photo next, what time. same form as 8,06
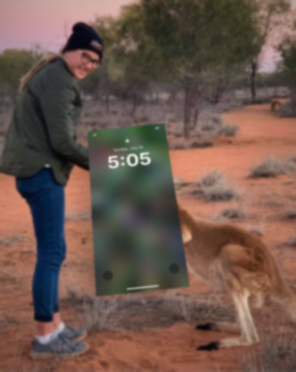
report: 5,05
